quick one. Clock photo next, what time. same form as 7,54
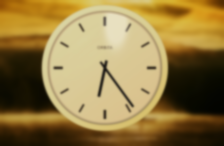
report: 6,24
